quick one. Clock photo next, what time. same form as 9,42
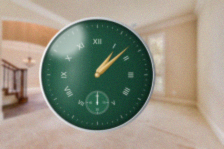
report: 1,08
